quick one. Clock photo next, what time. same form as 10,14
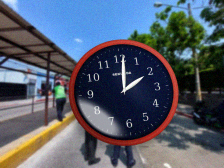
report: 2,01
